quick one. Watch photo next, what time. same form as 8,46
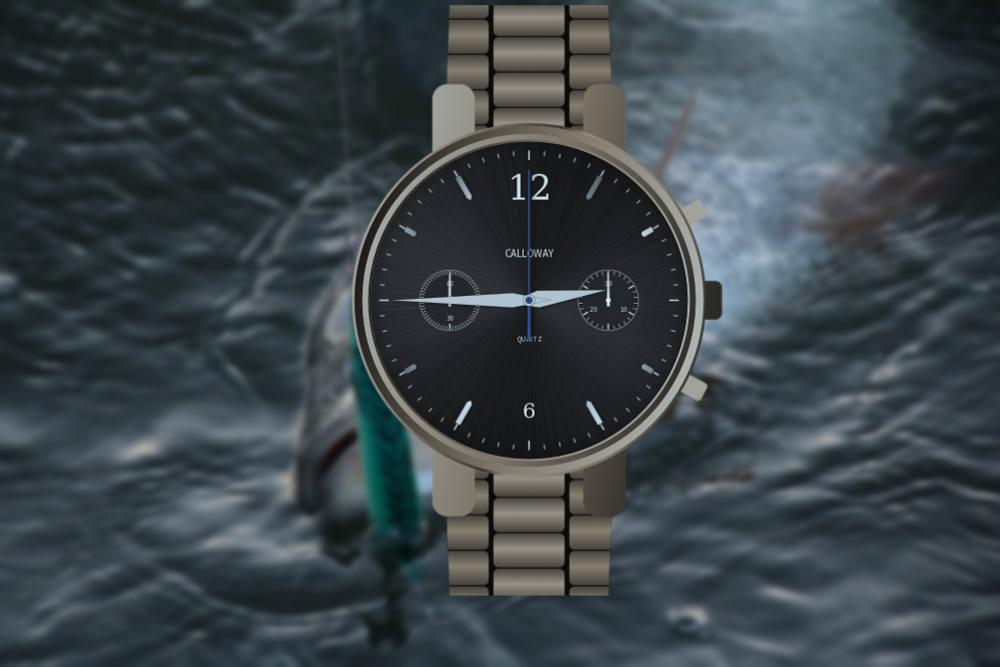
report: 2,45
